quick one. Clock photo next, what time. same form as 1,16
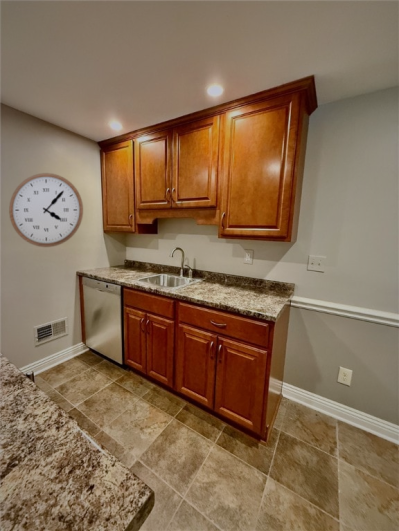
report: 4,07
